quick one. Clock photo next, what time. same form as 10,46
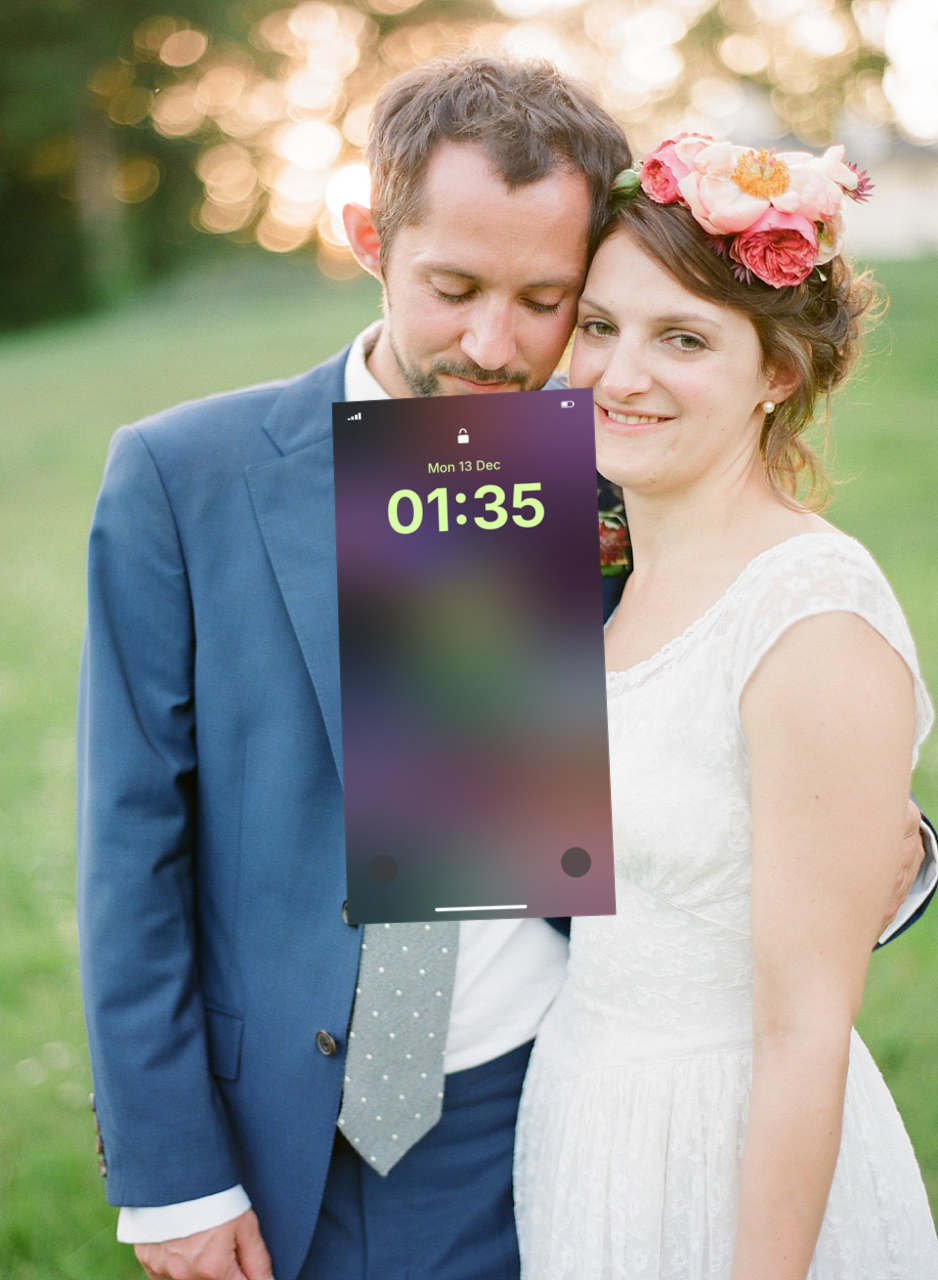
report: 1,35
